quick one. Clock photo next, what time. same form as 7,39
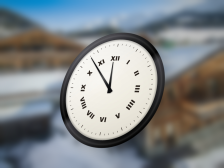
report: 11,53
